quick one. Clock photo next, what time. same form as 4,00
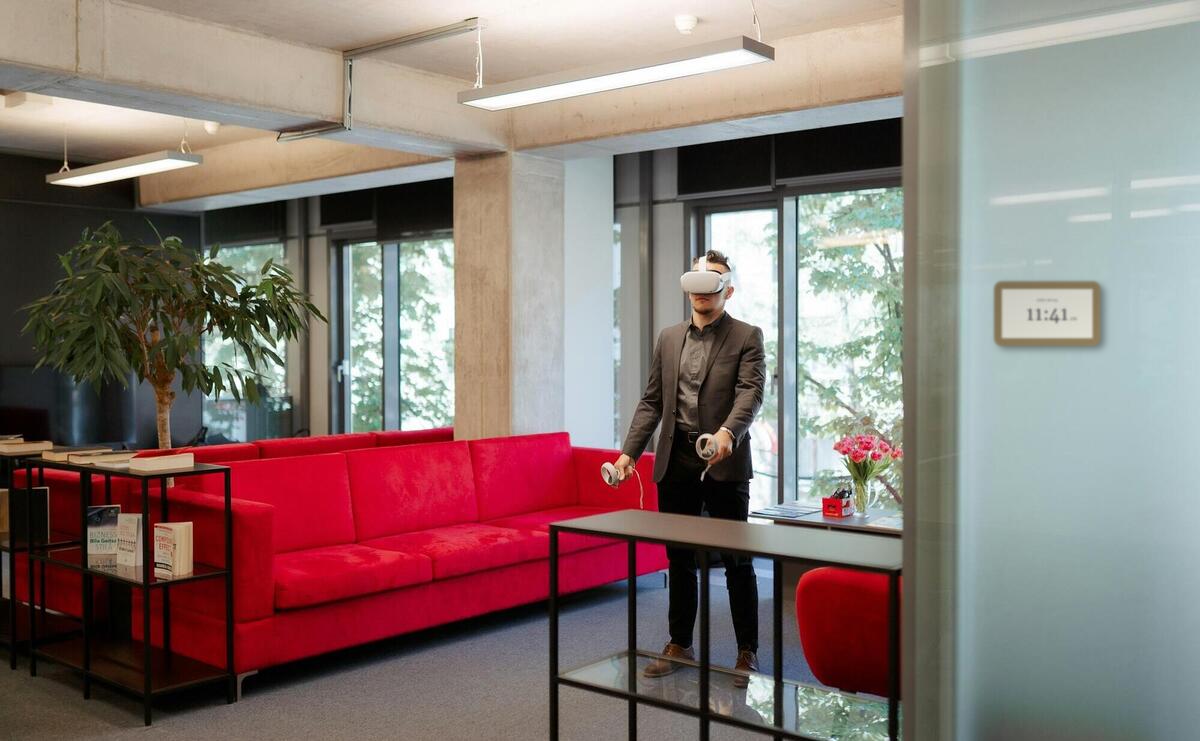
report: 11,41
